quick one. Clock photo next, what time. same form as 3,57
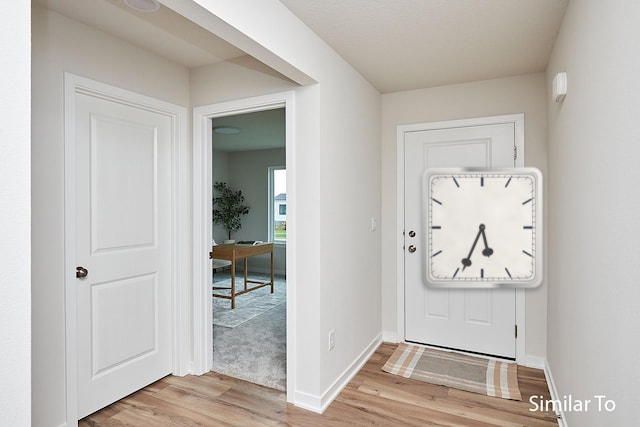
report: 5,34
